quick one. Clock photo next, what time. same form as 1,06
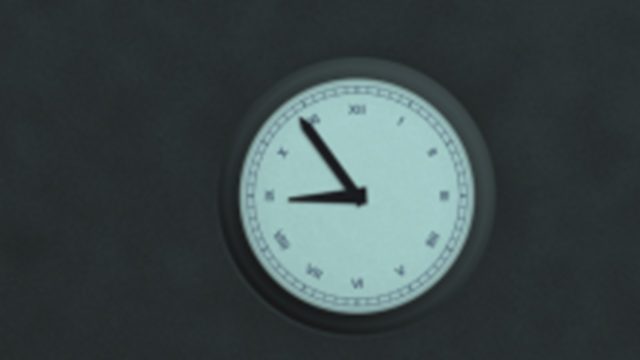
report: 8,54
